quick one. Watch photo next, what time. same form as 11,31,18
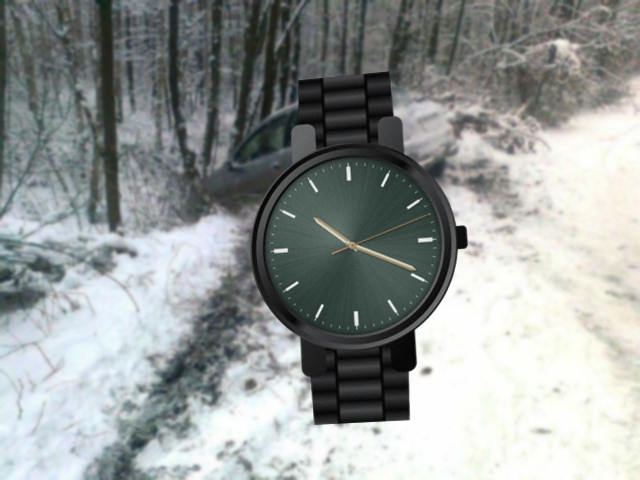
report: 10,19,12
